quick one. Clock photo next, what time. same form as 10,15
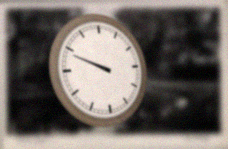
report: 9,49
